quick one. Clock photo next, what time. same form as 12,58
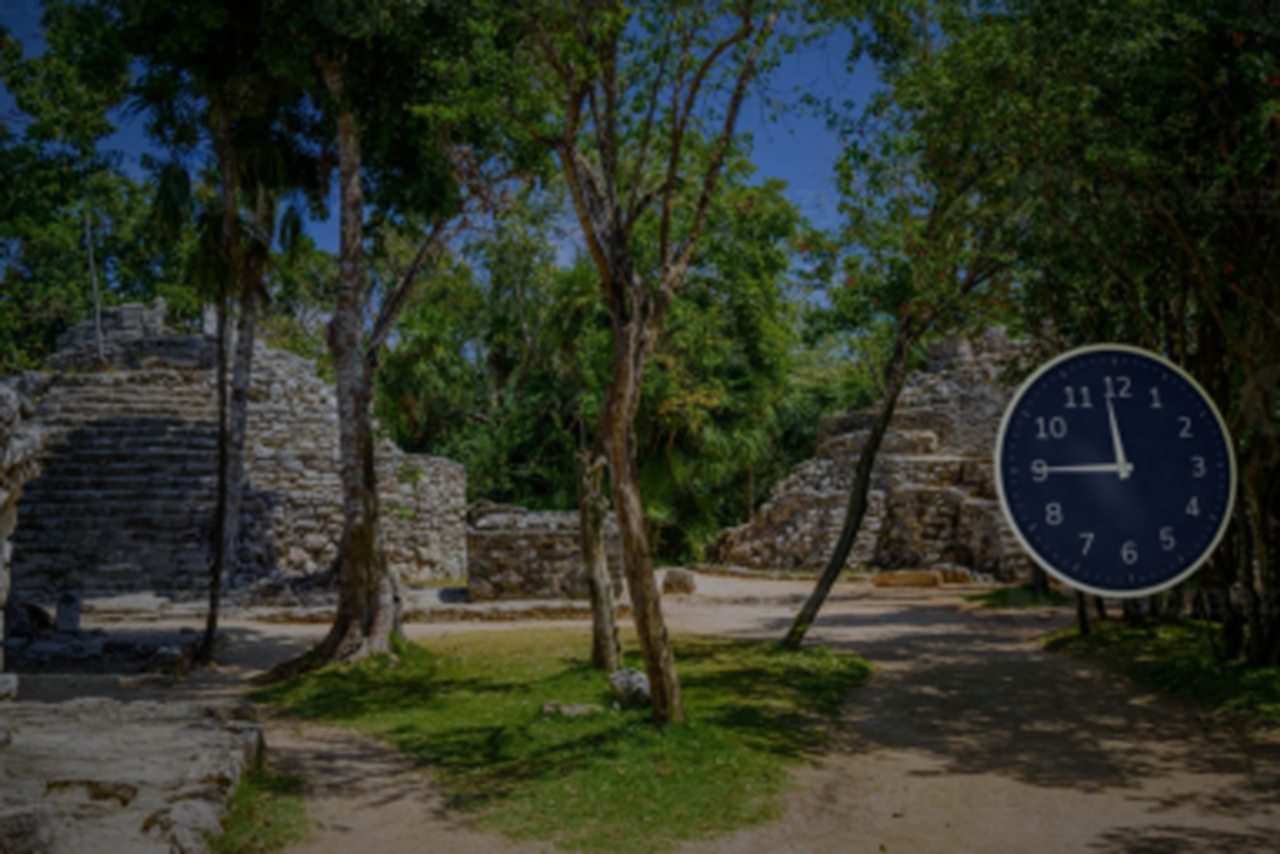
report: 11,45
